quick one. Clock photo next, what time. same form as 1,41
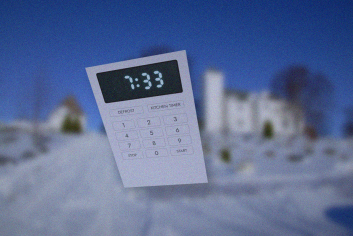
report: 7,33
